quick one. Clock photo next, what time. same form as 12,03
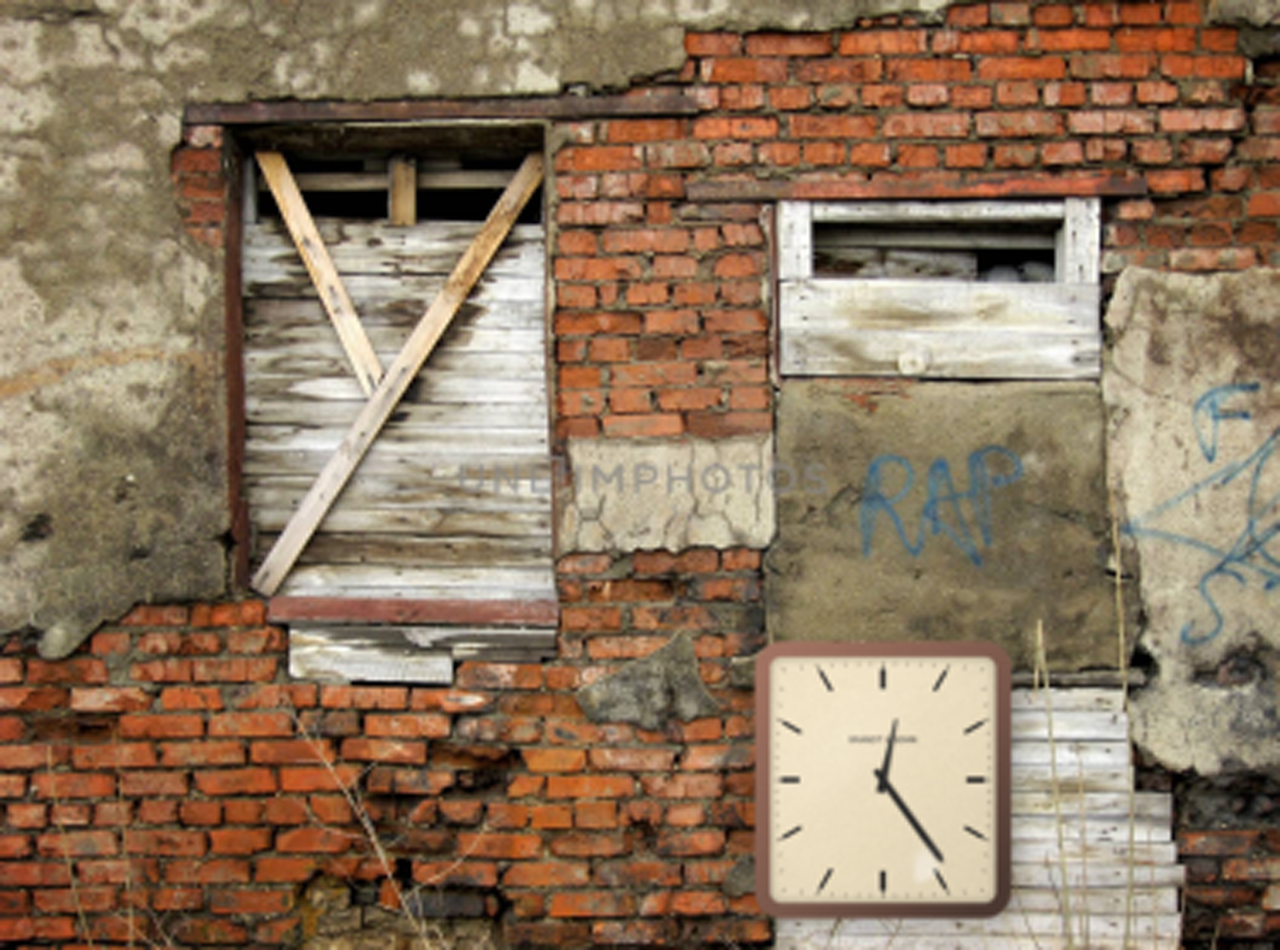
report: 12,24
